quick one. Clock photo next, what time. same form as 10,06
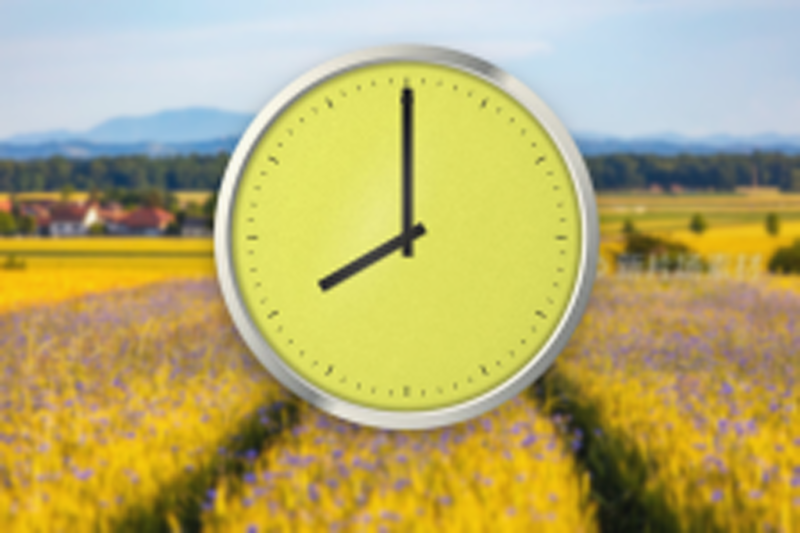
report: 8,00
